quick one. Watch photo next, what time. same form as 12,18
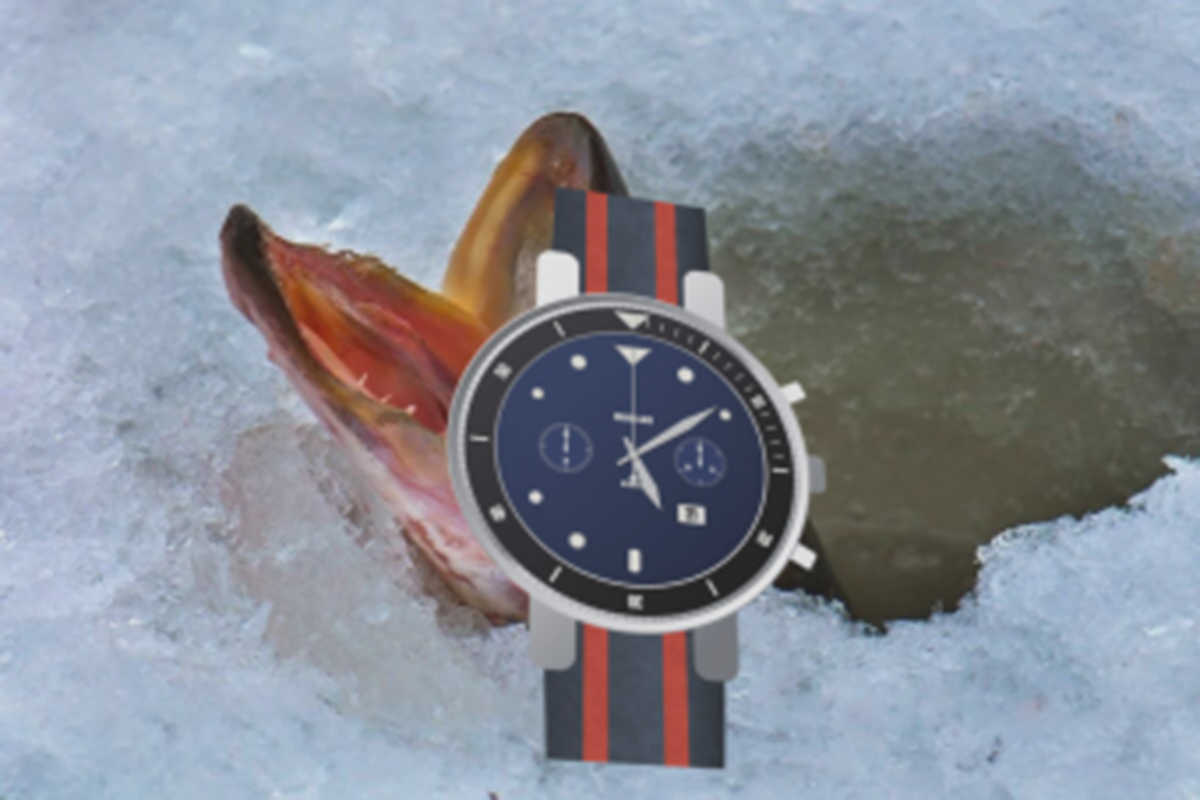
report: 5,09
